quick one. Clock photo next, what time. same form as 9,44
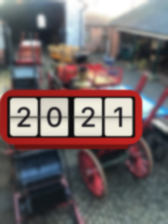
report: 20,21
